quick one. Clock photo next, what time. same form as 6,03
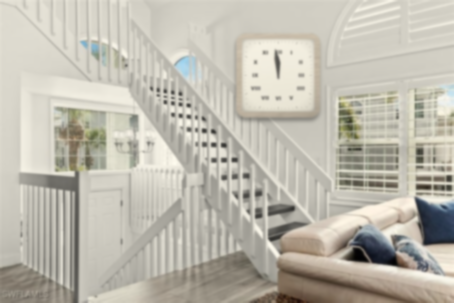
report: 11,59
